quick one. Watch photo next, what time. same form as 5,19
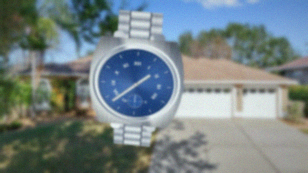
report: 1,38
